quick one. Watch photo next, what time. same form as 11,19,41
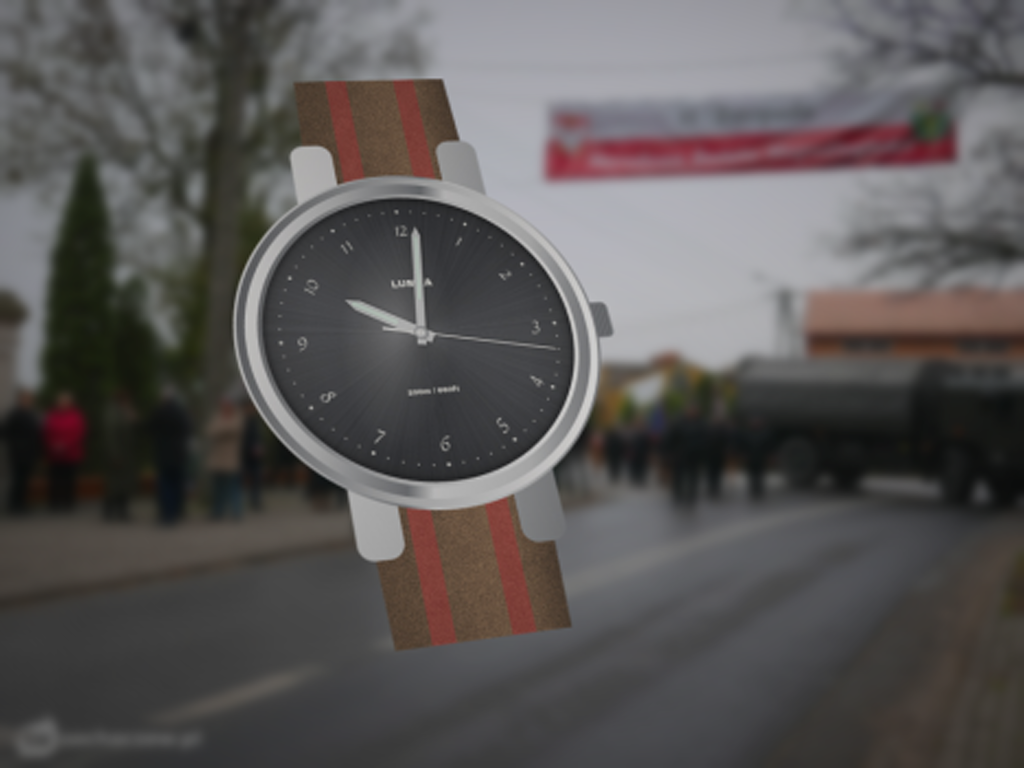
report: 10,01,17
